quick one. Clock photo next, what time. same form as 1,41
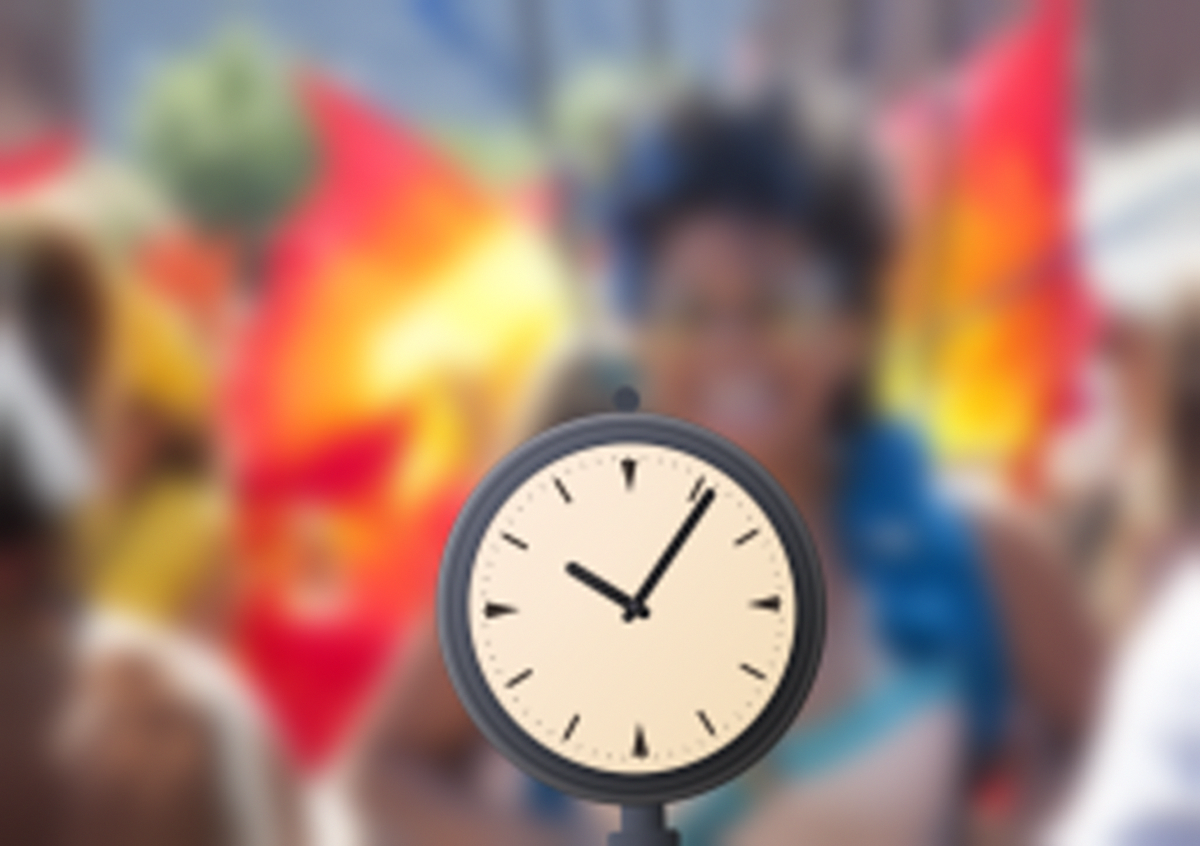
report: 10,06
